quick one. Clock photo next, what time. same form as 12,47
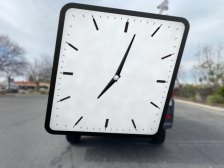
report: 7,02
